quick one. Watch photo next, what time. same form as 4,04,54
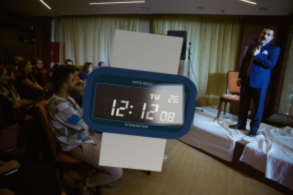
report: 12,12,08
